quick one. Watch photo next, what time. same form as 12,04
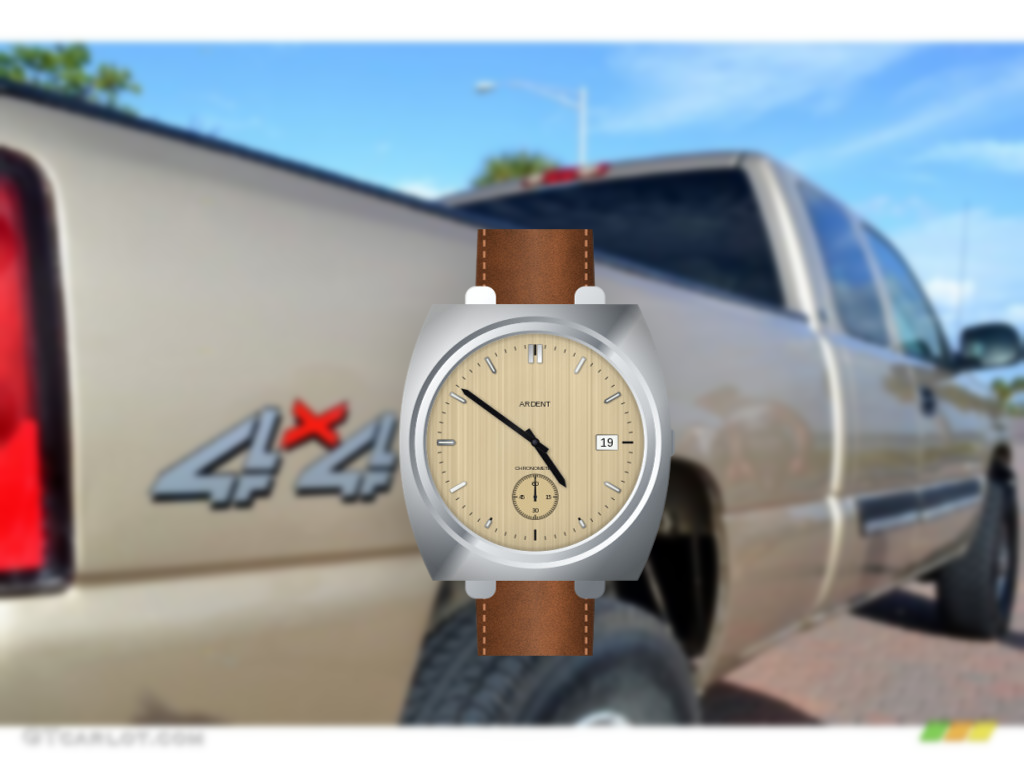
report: 4,51
